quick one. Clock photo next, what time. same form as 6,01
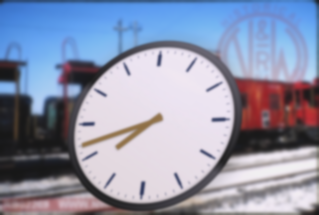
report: 7,42
